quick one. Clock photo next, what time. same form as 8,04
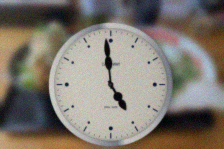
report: 4,59
